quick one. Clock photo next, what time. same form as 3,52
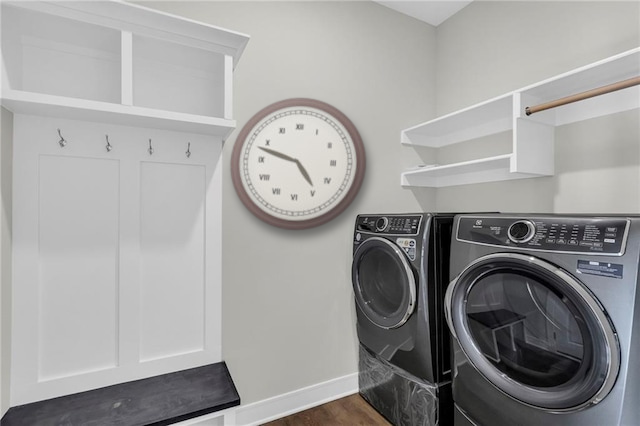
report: 4,48
